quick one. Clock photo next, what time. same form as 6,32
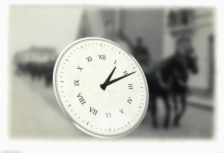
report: 1,11
